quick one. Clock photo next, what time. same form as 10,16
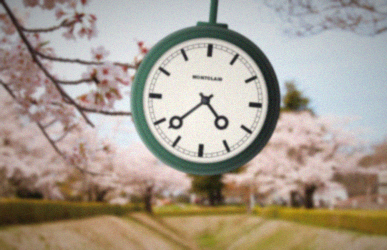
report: 4,38
